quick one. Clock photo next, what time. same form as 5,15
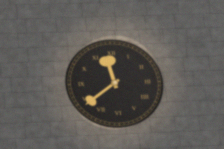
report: 11,39
